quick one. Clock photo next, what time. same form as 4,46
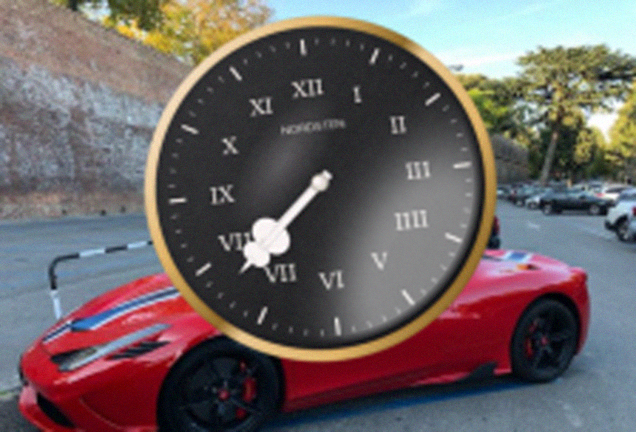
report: 7,38
